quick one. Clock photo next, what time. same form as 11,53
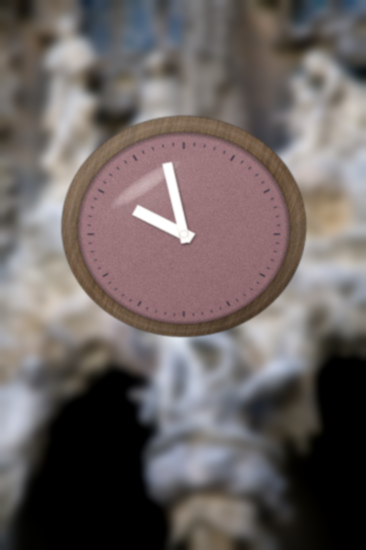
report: 9,58
